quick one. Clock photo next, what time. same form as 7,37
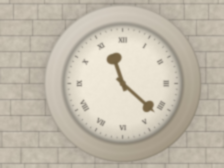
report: 11,22
